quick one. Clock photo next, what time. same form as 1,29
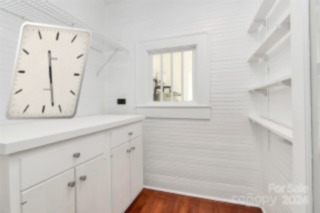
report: 11,27
